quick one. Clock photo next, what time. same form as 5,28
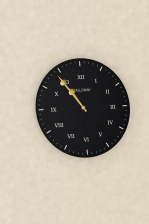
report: 10,54
